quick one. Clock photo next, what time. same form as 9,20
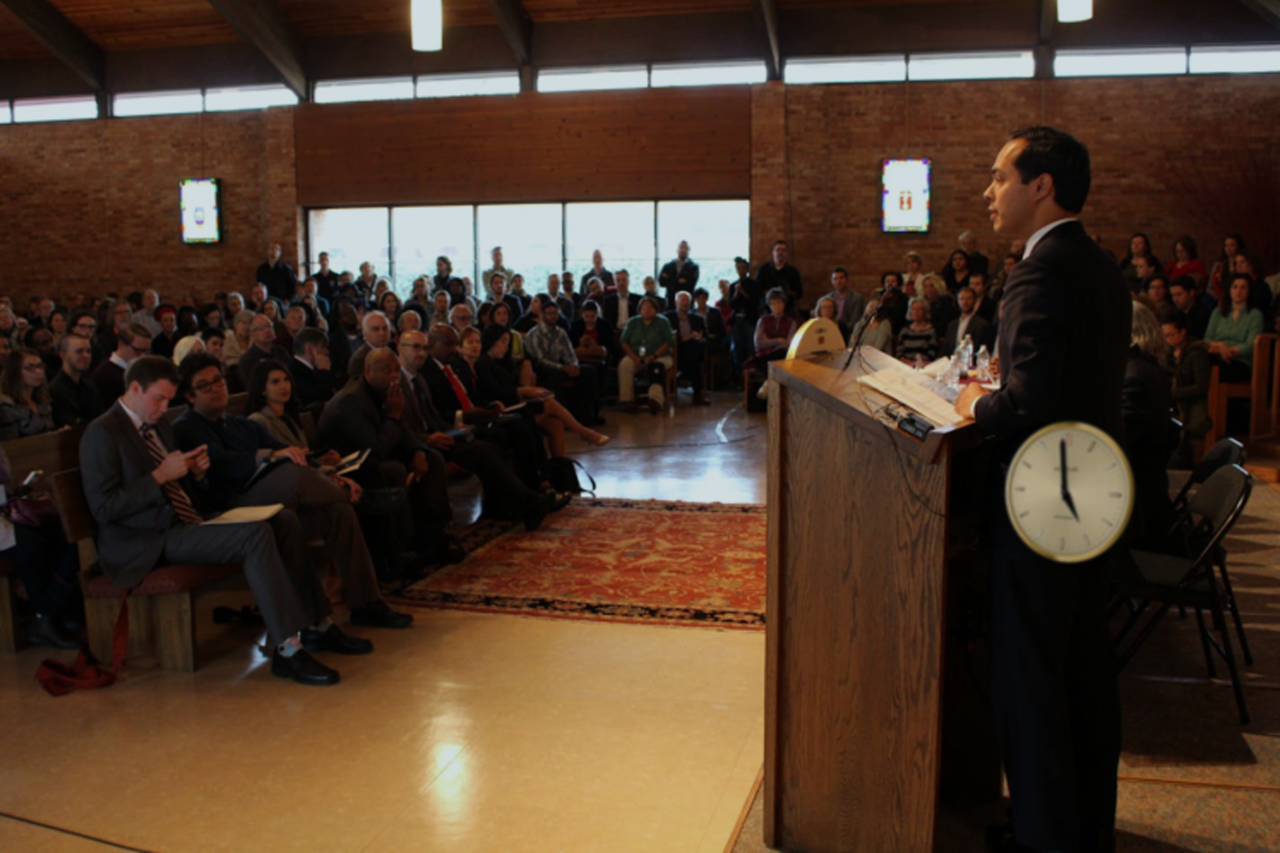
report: 4,59
